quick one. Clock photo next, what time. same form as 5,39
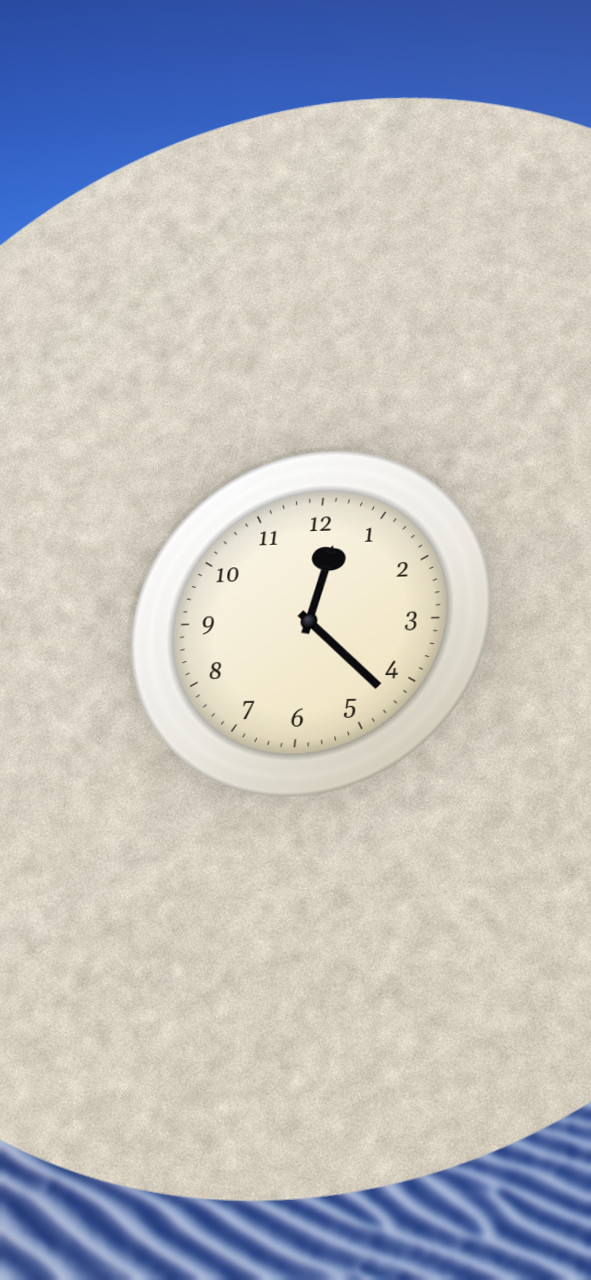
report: 12,22
